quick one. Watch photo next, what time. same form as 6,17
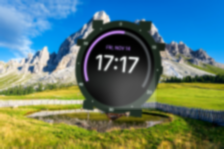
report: 17,17
